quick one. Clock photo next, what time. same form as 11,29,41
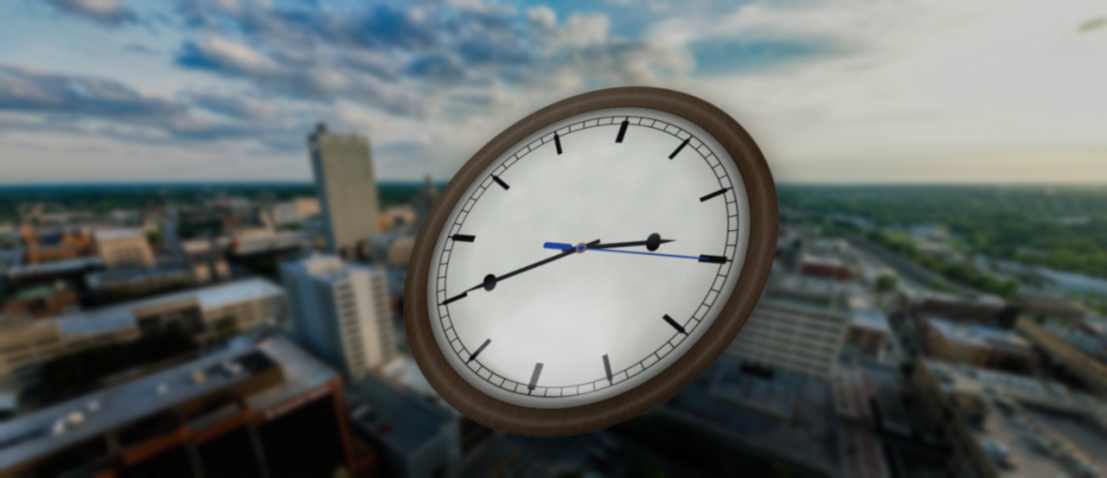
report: 2,40,15
